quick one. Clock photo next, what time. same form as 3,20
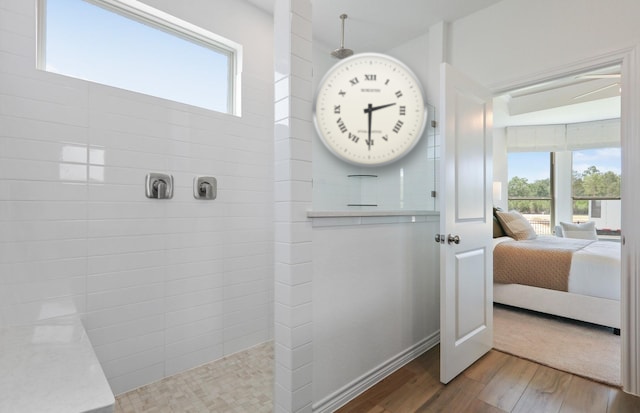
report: 2,30
